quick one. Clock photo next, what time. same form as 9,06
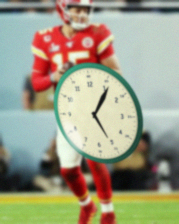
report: 5,06
